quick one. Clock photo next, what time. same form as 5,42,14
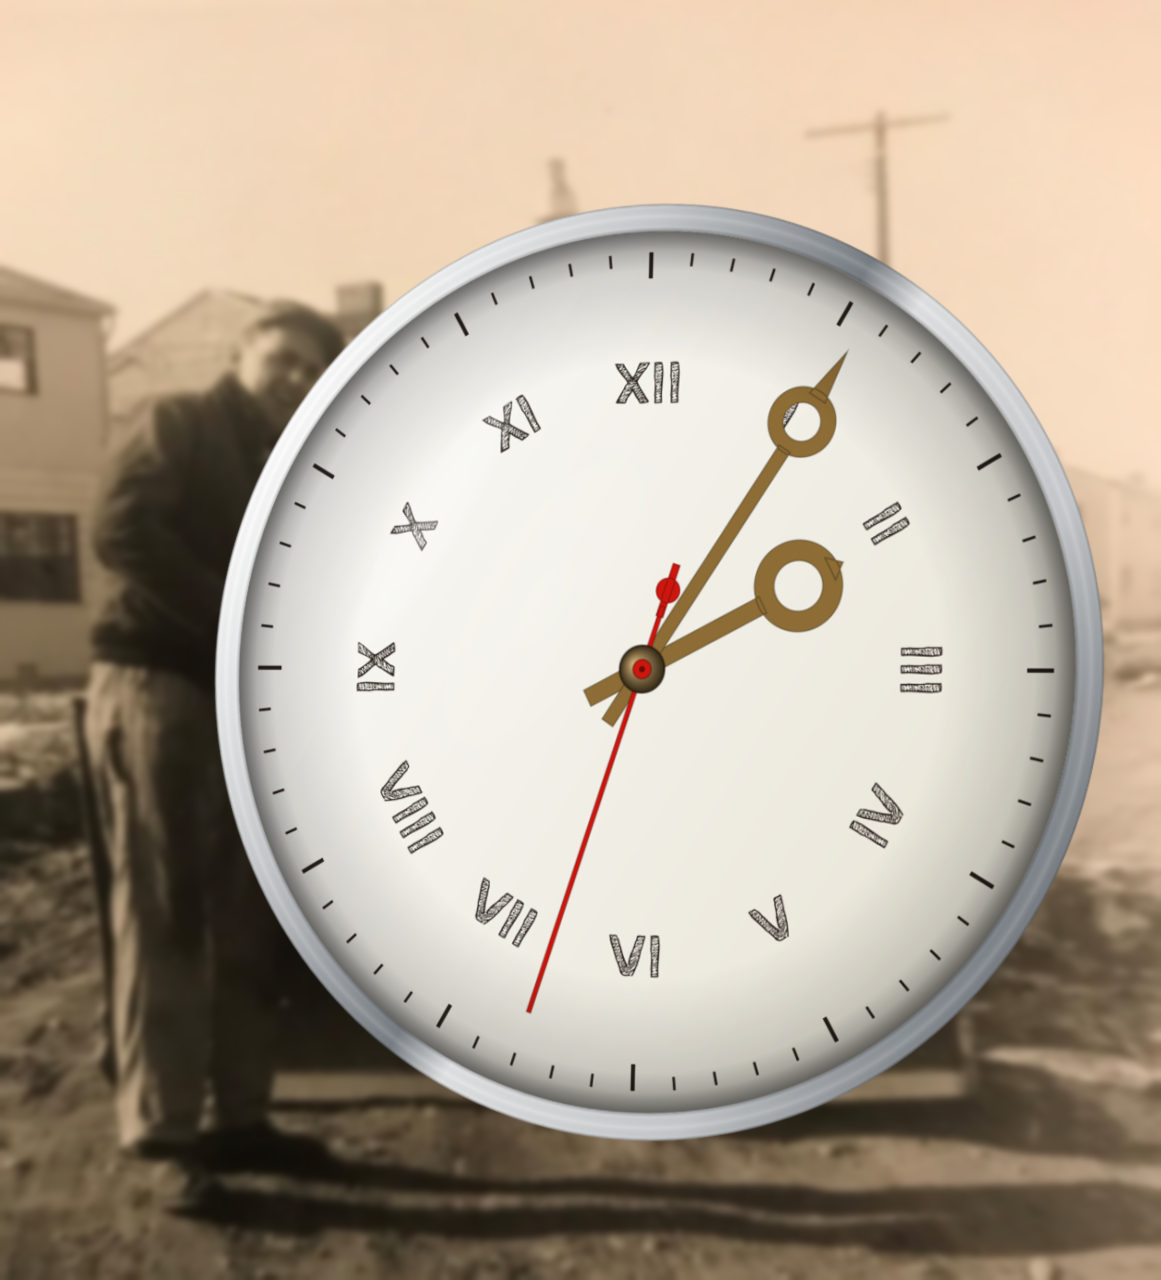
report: 2,05,33
